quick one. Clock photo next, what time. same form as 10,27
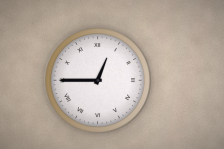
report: 12,45
